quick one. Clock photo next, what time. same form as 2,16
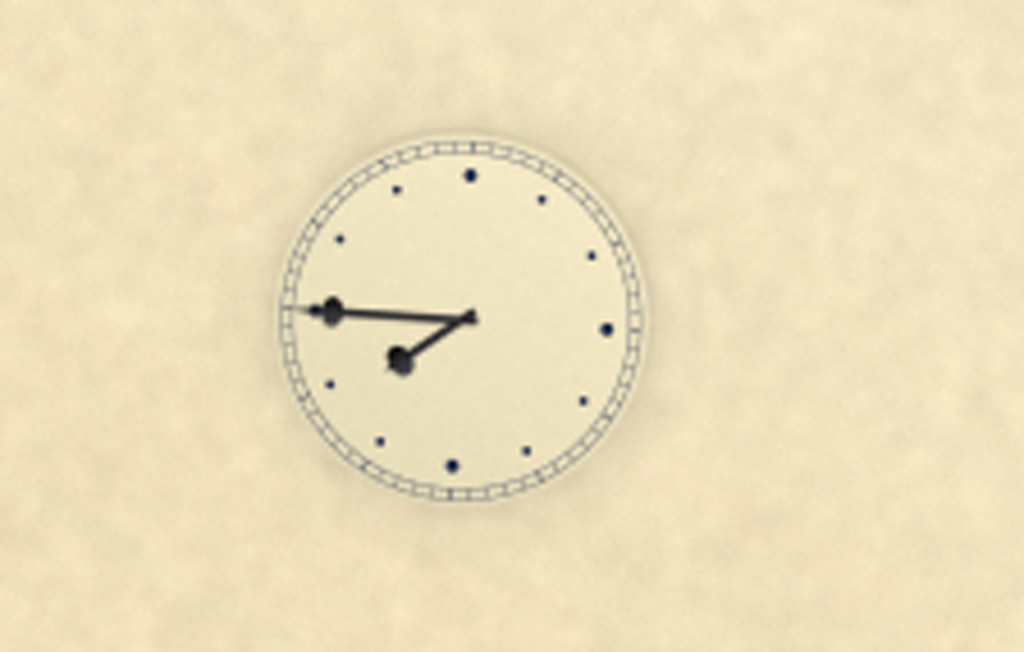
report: 7,45
